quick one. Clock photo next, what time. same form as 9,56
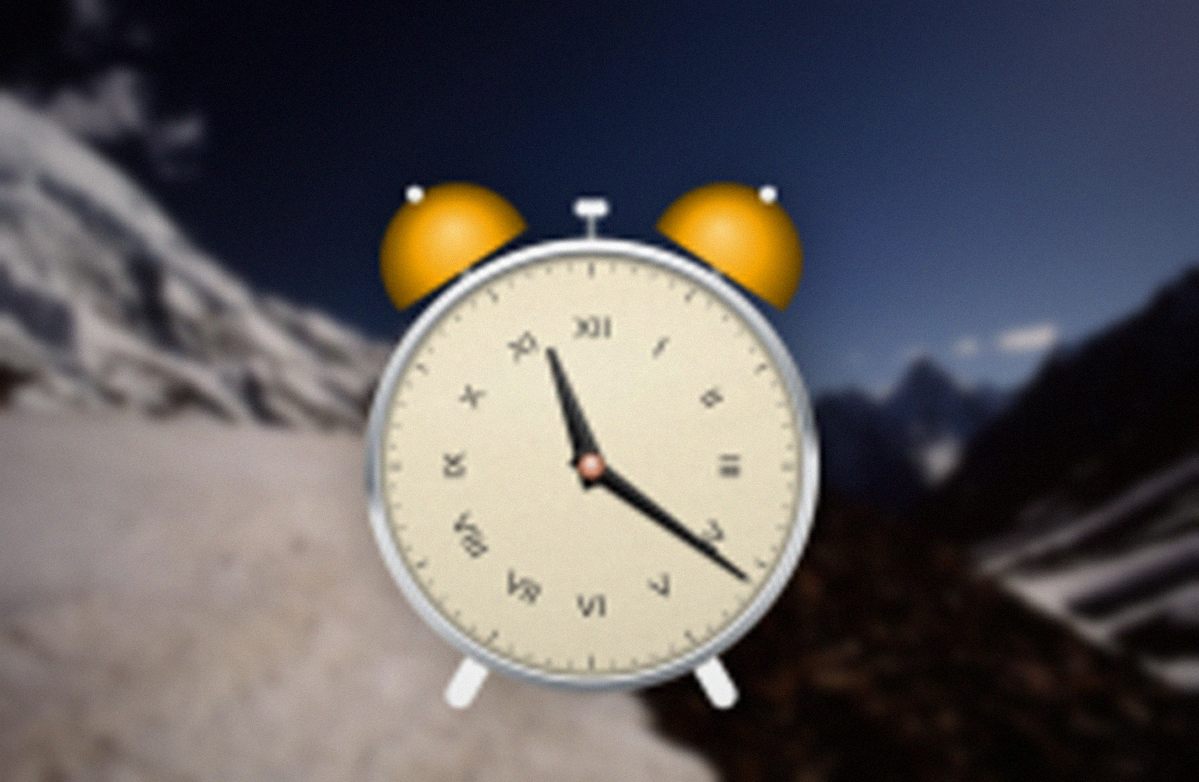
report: 11,21
